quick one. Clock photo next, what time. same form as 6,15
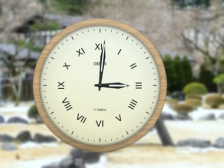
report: 3,01
